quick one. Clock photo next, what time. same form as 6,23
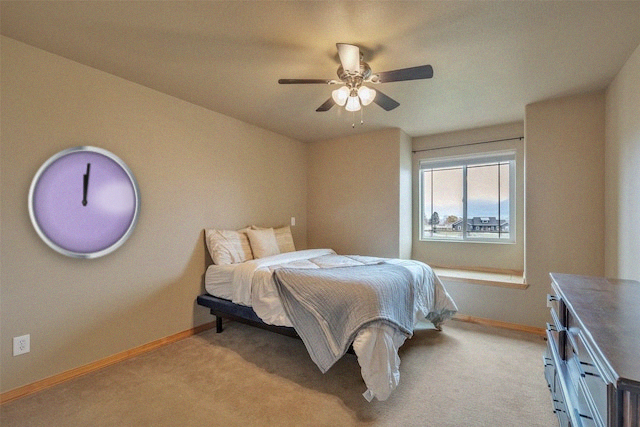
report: 12,01
